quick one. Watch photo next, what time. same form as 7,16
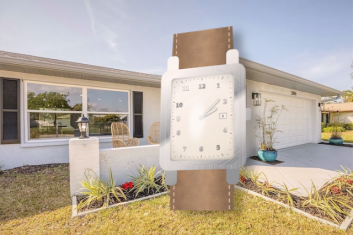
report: 2,08
